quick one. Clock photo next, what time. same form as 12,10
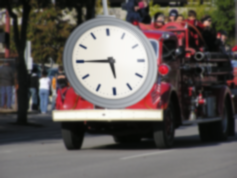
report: 5,45
